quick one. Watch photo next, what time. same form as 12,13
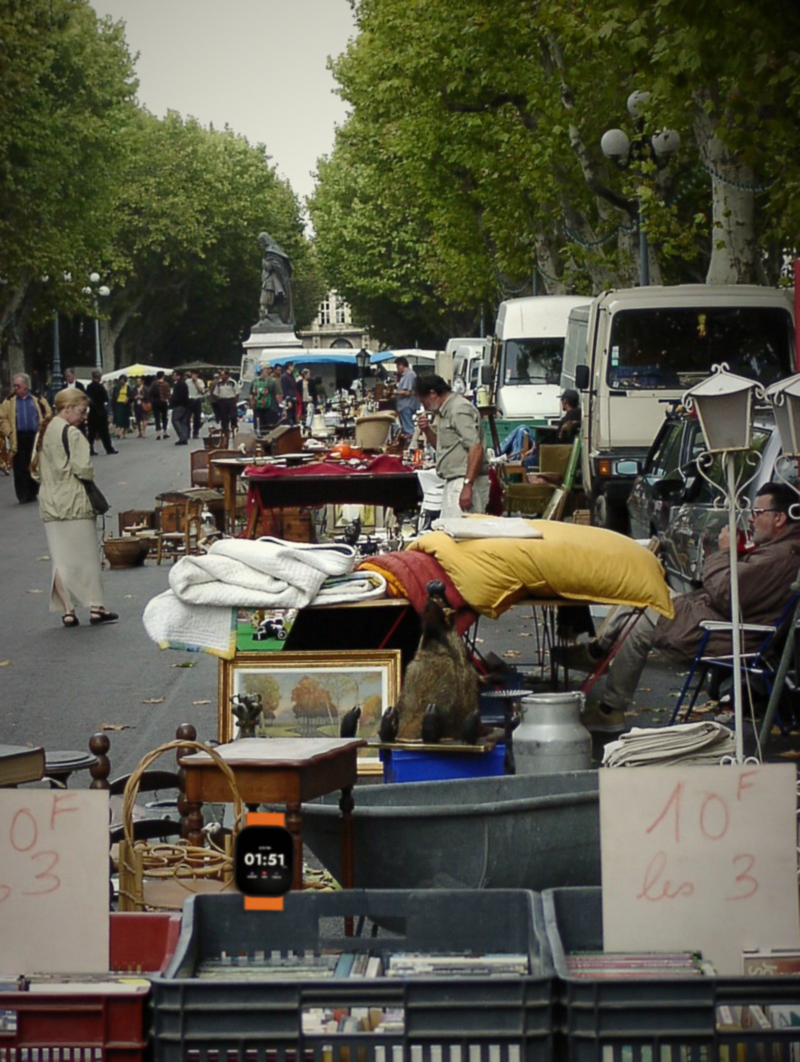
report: 1,51
